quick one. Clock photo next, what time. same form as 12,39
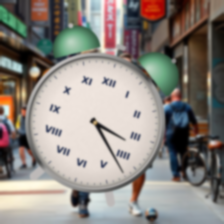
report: 3,22
